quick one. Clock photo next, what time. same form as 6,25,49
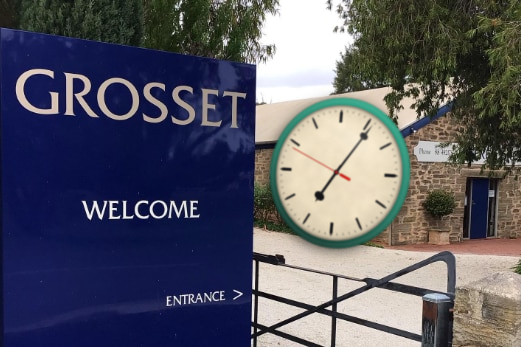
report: 7,05,49
